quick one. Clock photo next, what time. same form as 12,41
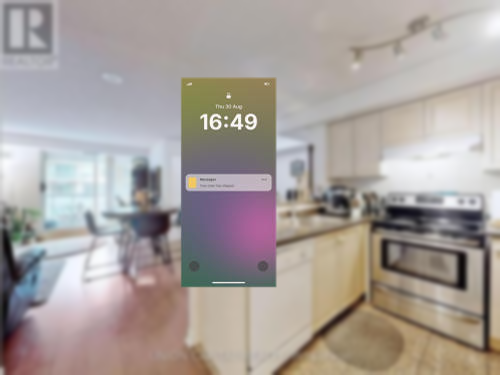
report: 16,49
